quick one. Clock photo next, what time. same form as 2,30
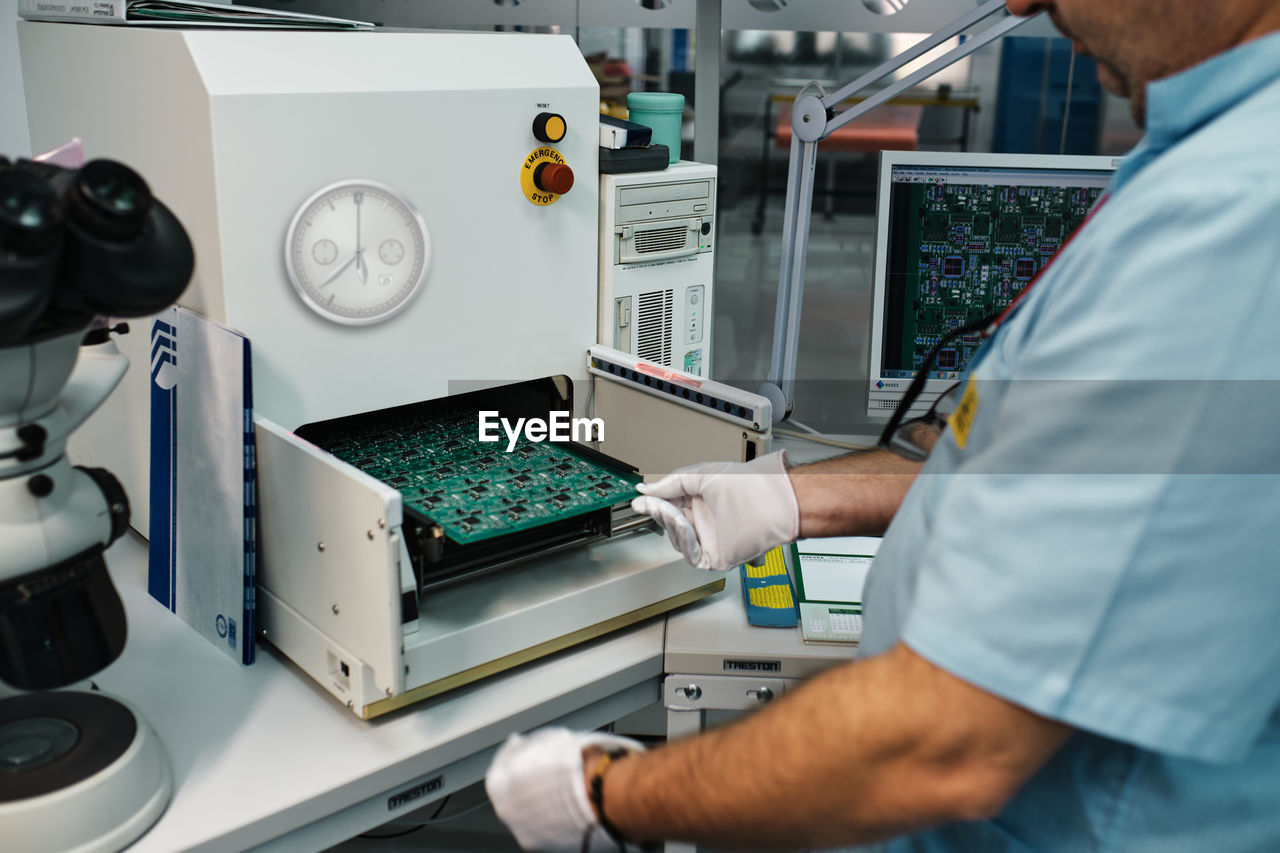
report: 5,38
